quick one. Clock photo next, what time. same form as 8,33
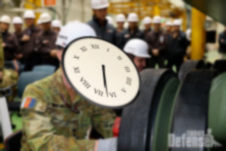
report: 6,32
